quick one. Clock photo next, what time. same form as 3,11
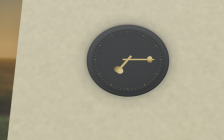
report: 7,15
